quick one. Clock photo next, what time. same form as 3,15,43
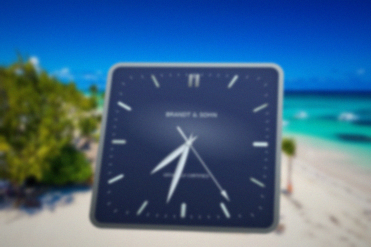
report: 7,32,24
